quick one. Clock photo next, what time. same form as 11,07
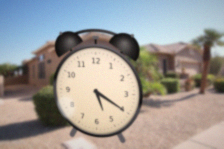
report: 5,20
